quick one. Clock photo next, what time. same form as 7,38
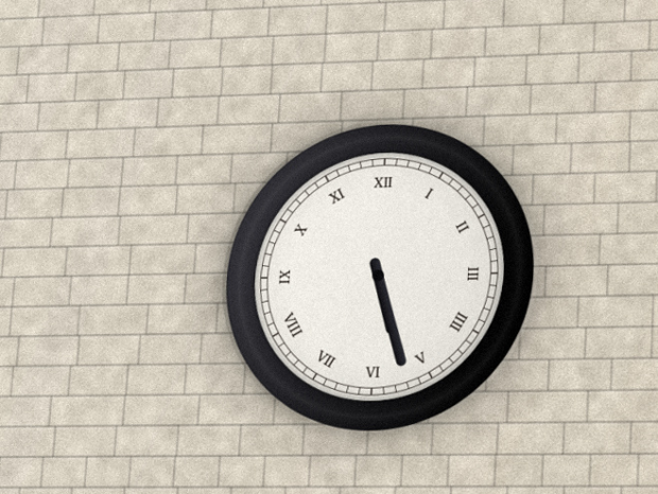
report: 5,27
